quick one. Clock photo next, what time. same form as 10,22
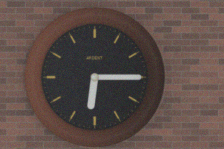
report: 6,15
